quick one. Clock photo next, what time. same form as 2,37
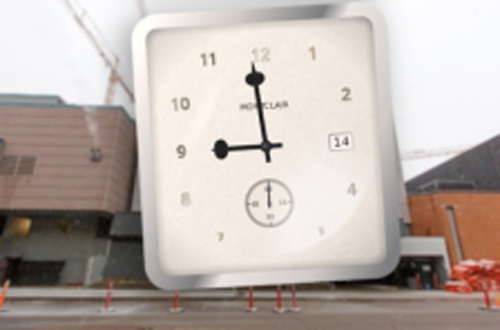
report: 8,59
